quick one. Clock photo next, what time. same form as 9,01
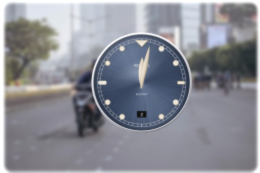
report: 12,02
